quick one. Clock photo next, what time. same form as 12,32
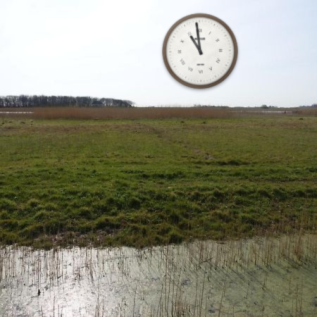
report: 10,59
